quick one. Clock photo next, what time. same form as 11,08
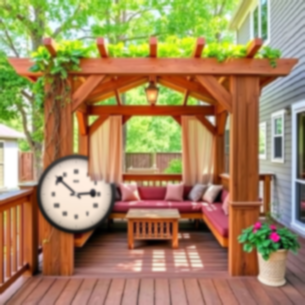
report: 2,52
